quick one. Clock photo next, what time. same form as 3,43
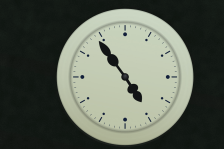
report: 4,54
